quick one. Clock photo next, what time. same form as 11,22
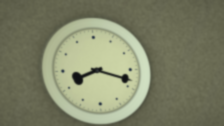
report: 8,18
